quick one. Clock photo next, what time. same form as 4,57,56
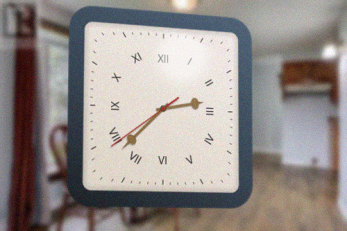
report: 2,37,39
